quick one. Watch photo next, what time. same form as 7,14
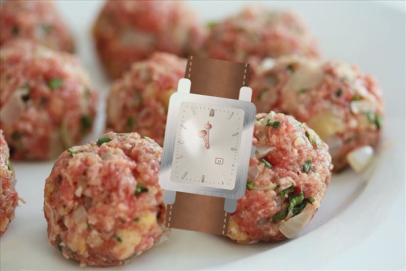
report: 10,59
